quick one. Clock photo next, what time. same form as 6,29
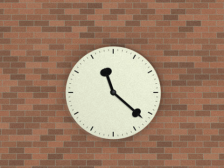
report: 11,22
